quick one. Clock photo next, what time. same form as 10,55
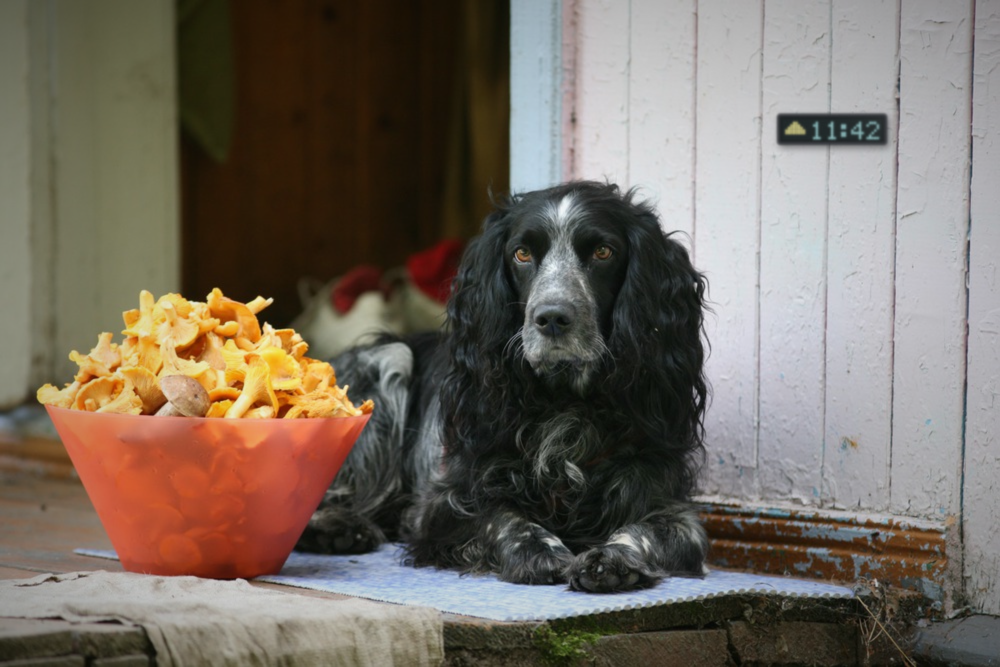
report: 11,42
